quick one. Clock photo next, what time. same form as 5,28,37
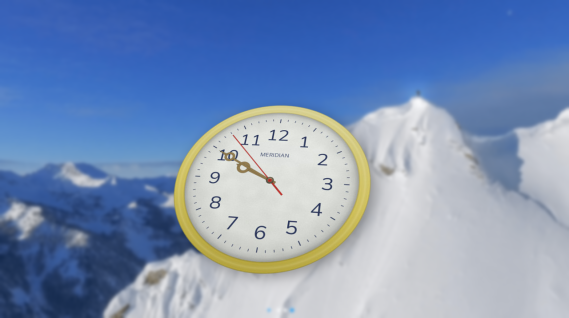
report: 9,49,53
